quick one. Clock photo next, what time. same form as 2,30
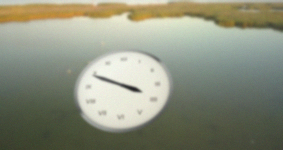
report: 3,49
